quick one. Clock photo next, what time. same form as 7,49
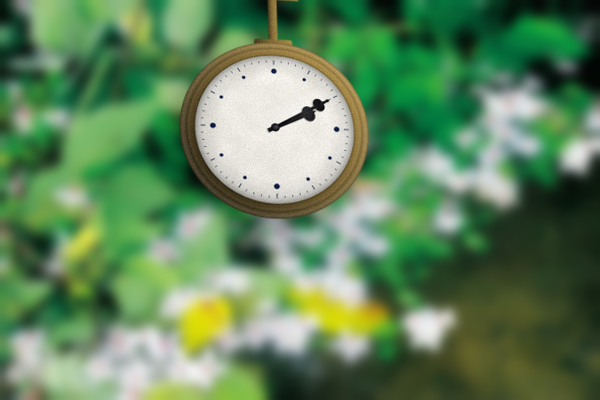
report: 2,10
